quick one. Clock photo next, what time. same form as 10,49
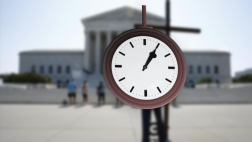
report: 1,05
